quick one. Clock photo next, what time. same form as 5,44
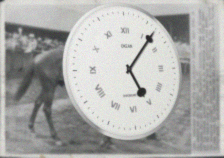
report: 5,07
